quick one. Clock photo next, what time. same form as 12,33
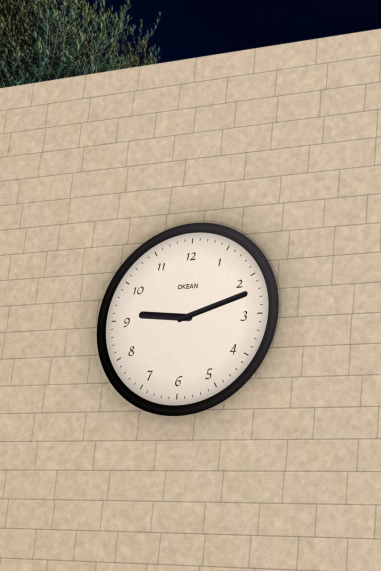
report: 9,12
